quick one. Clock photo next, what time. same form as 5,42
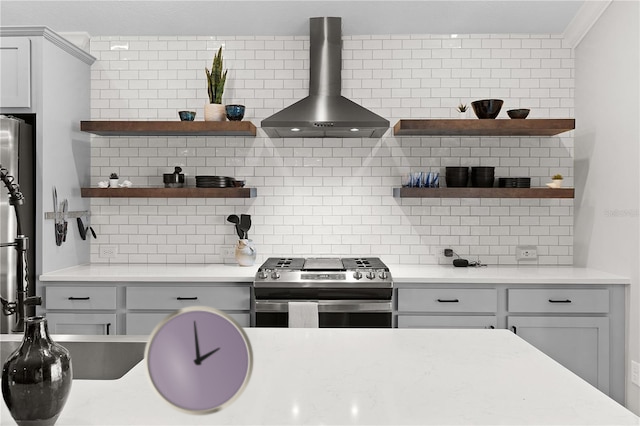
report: 1,59
